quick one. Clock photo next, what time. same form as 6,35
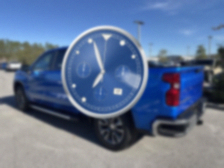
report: 6,56
